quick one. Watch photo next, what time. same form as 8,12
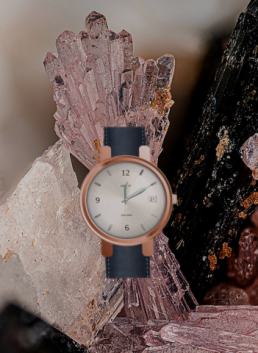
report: 12,10
